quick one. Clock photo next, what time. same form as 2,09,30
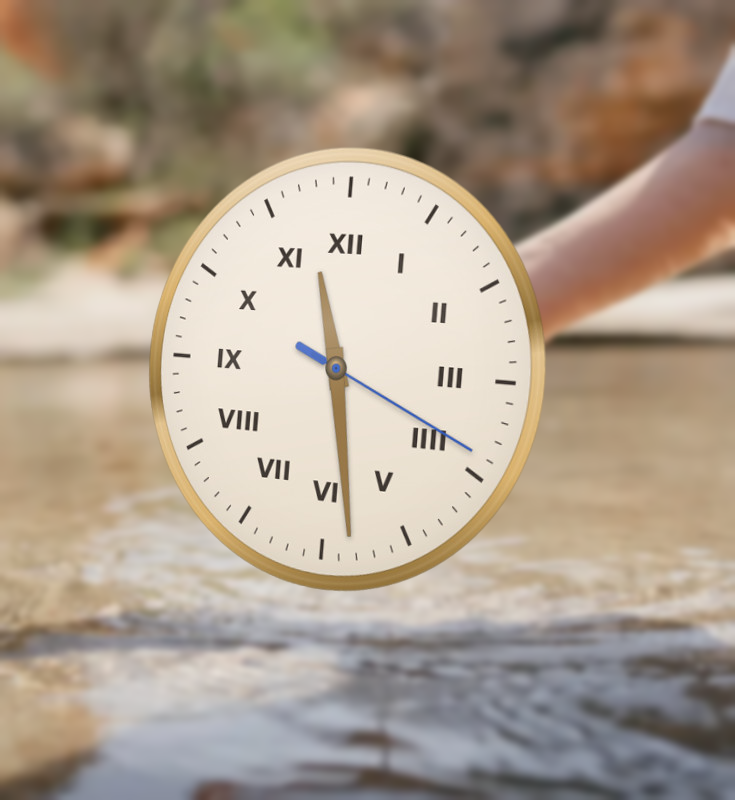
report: 11,28,19
